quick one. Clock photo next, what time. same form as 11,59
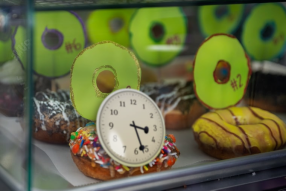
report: 3,27
